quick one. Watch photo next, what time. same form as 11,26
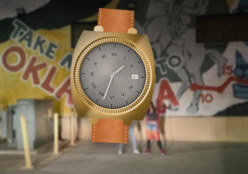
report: 1,33
